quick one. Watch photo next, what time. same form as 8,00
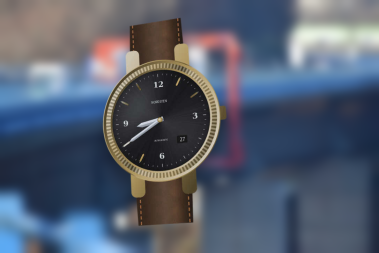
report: 8,40
